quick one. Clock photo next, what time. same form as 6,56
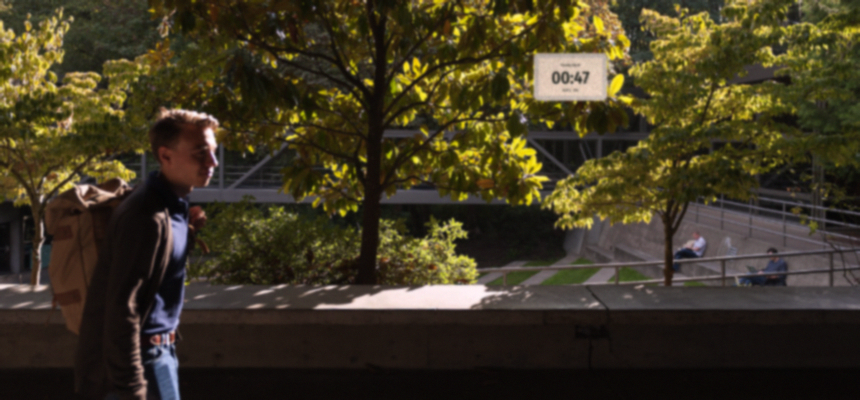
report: 0,47
